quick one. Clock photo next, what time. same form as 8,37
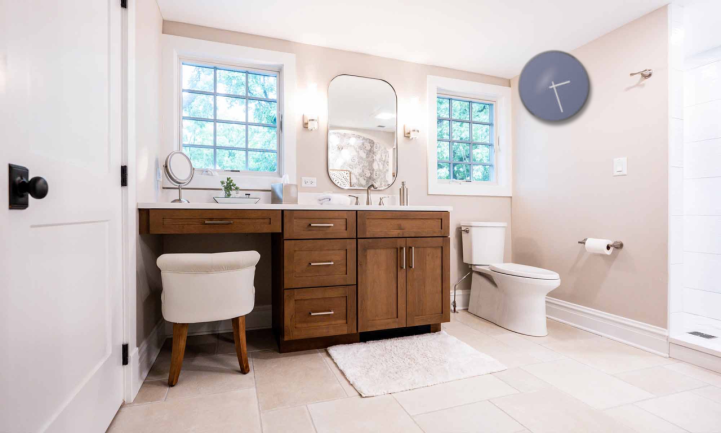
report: 2,27
